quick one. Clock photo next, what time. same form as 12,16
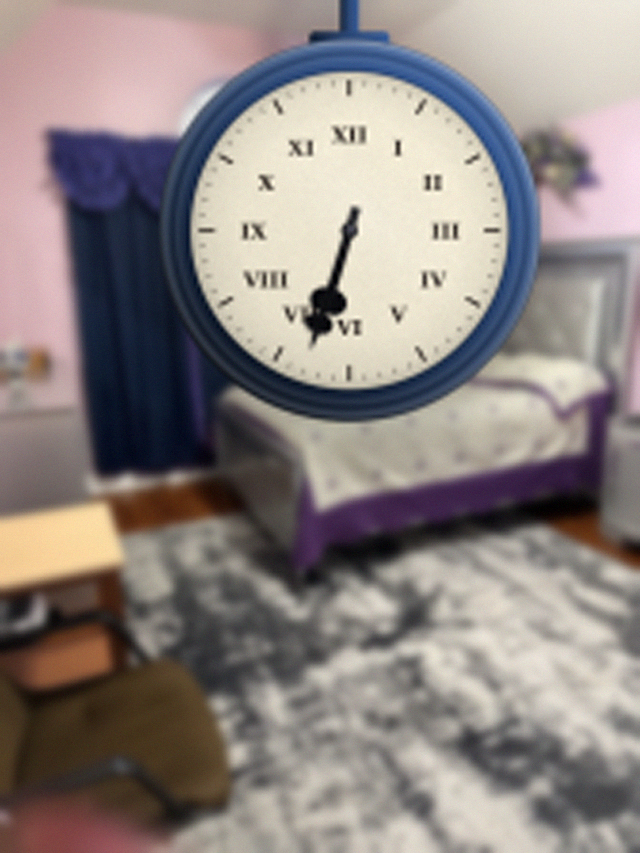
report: 6,33
